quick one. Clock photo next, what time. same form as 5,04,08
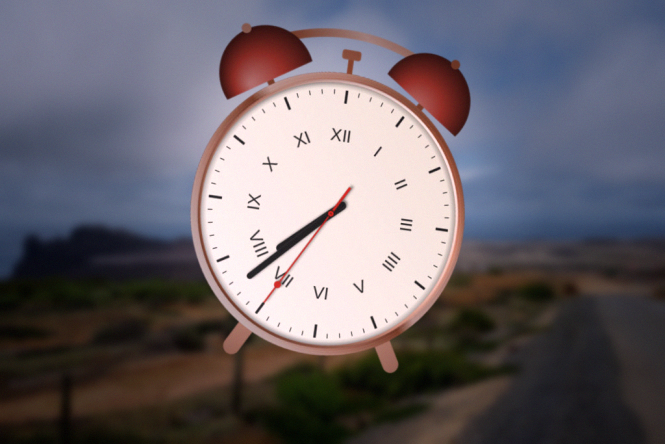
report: 7,37,35
